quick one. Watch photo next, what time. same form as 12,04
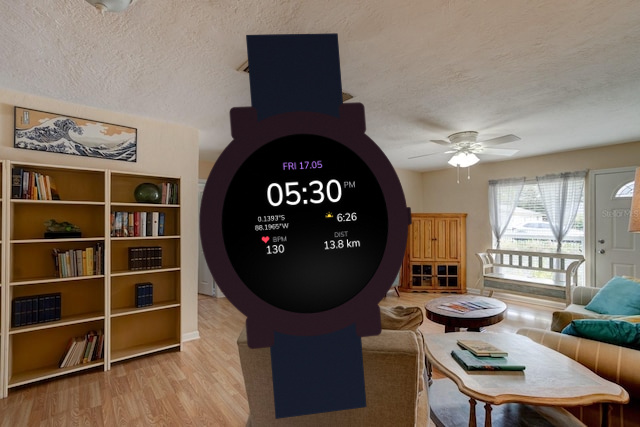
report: 5,30
